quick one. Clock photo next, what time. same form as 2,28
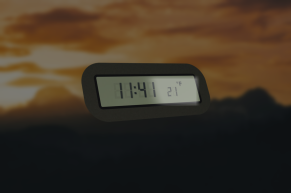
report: 11,41
